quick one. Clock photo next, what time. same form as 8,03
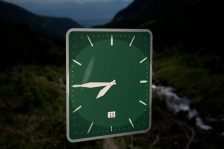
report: 7,45
